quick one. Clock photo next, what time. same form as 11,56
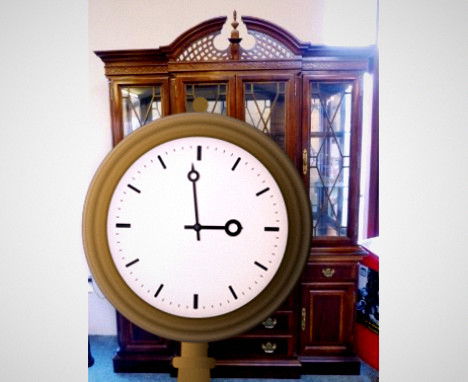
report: 2,59
